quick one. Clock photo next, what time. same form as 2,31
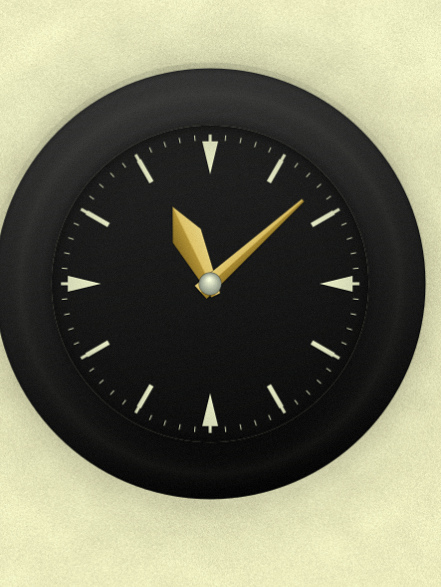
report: 11,08
